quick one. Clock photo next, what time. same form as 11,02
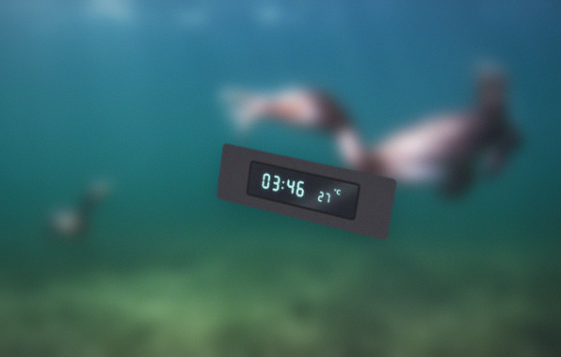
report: 3,46
